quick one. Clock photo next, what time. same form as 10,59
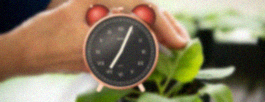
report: 7,04
